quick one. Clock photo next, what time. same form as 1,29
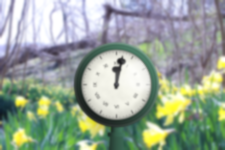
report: 12,02
